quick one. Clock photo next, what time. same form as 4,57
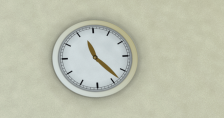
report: 11,23
